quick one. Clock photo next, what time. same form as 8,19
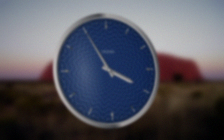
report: 3,55
